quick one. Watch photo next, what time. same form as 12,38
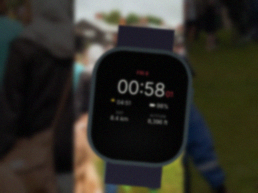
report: 0,58
